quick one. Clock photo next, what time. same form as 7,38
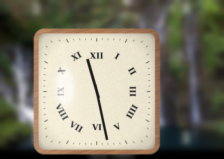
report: 11,28
